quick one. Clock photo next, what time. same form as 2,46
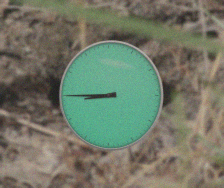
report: 8,45
